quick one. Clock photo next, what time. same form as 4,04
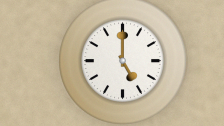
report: 5,00
